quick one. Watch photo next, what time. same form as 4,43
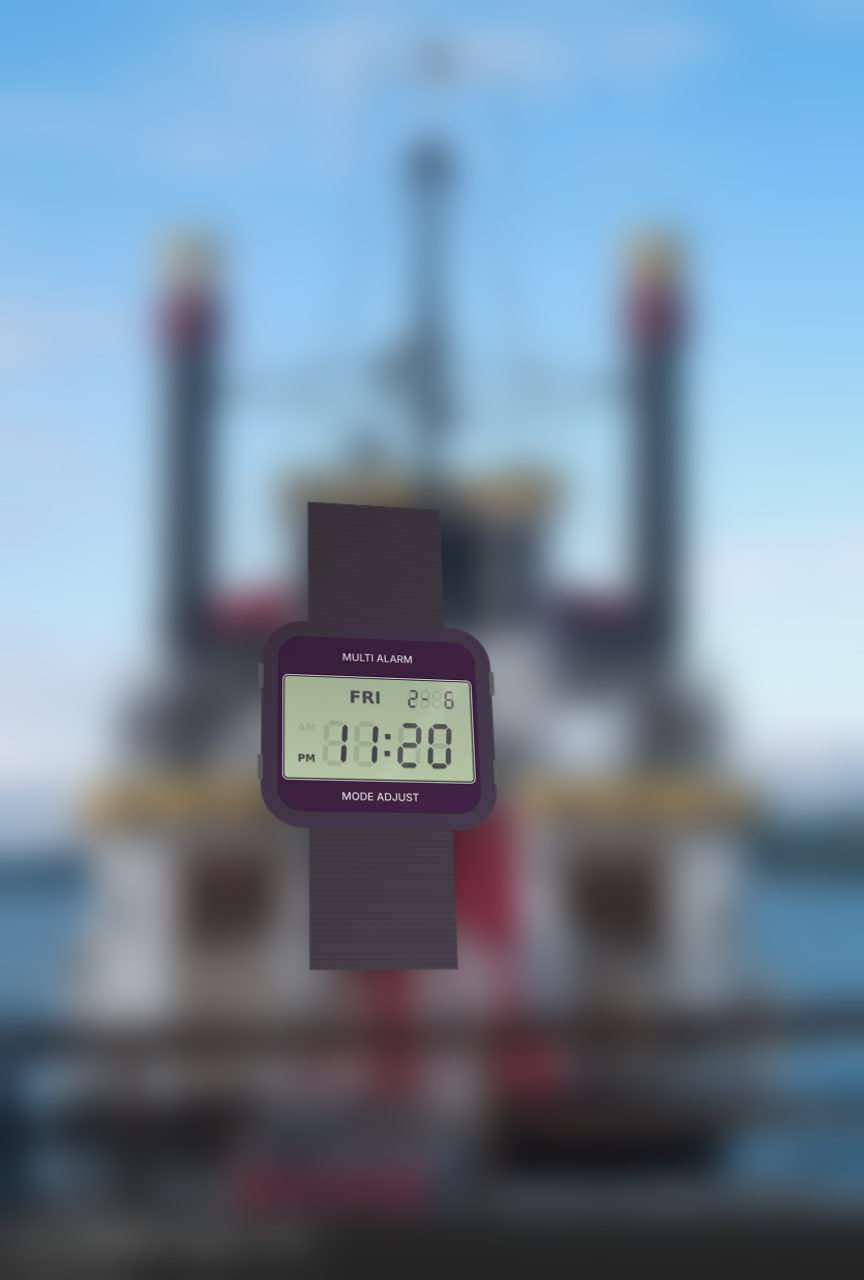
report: 11,20
